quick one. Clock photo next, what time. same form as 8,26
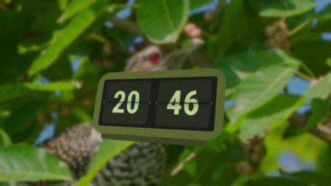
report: 20,46
